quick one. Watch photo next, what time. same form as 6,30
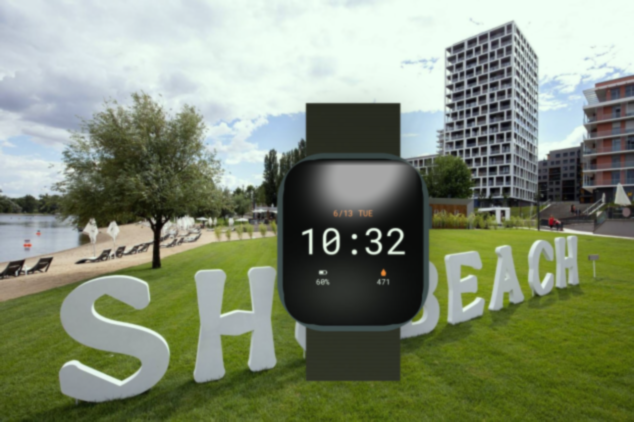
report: 10,32
